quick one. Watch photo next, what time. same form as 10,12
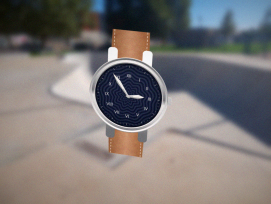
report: 2,54
